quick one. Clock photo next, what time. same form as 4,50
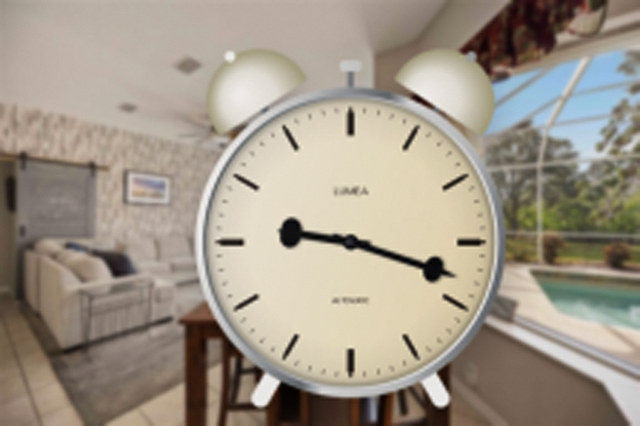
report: 9,18
